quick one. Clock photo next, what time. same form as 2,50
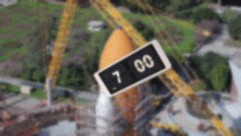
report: 7,00
